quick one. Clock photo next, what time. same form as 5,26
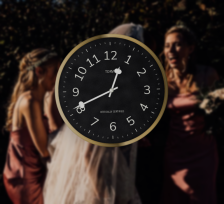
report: 12,41
